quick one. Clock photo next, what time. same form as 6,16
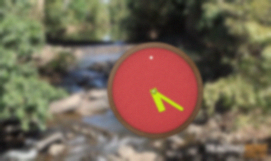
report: 5,21
